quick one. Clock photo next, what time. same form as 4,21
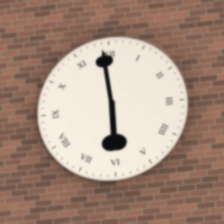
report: 5,59
